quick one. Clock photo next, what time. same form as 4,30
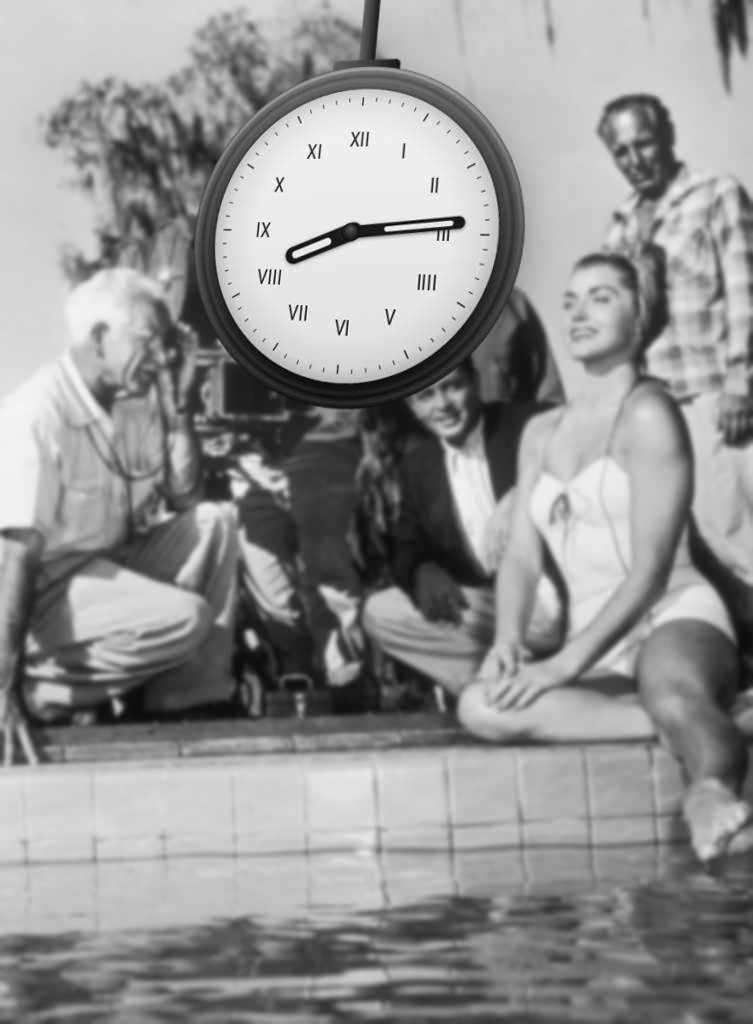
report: 8,14
